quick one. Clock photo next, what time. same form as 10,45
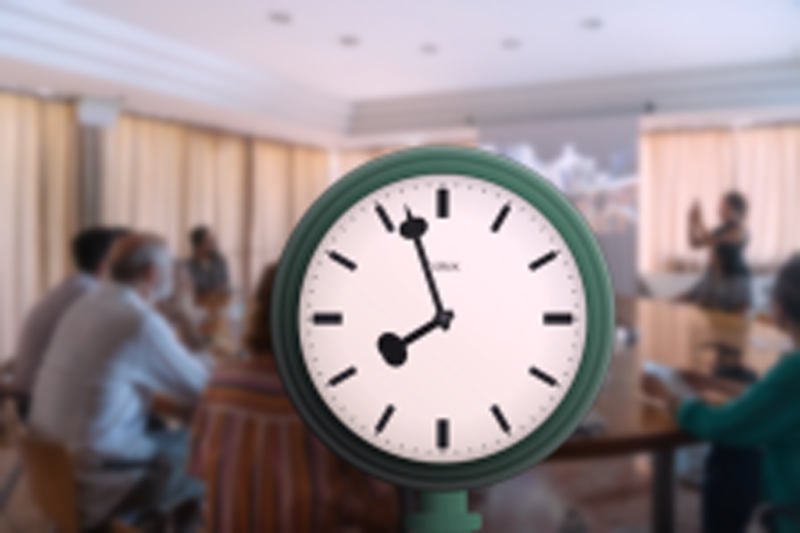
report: 7,57
